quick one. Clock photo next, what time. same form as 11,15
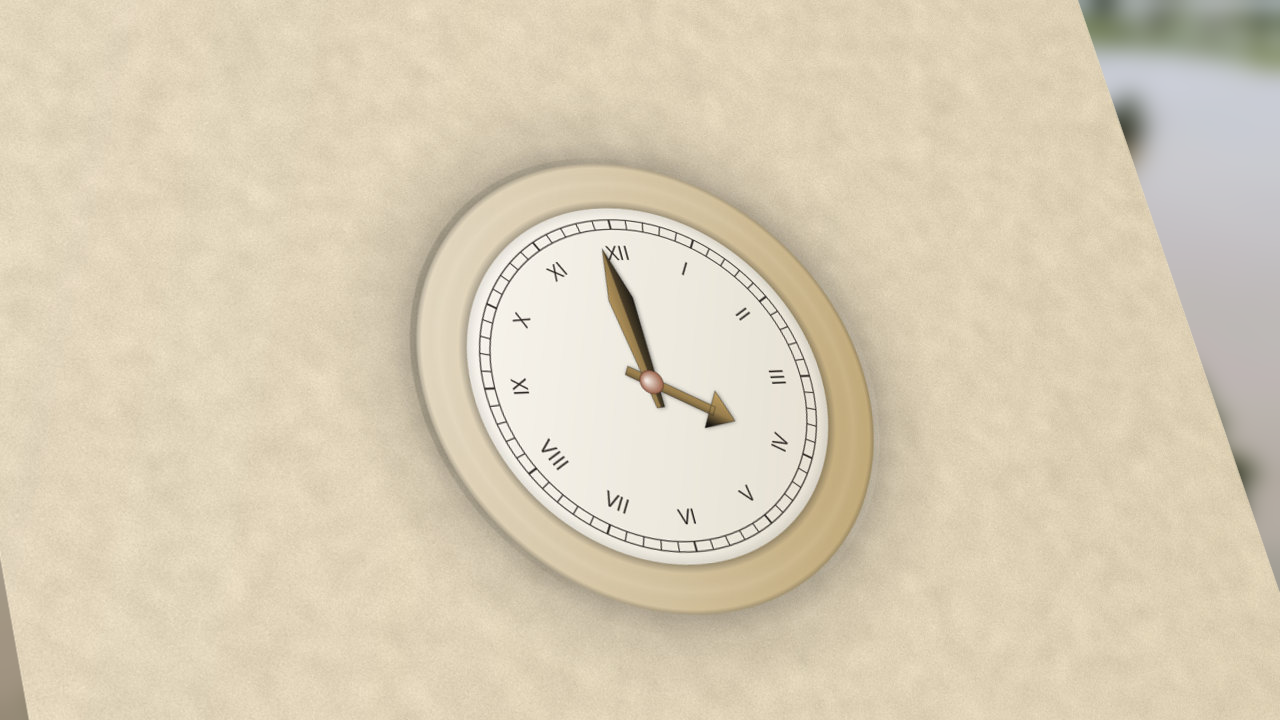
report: 3,59
